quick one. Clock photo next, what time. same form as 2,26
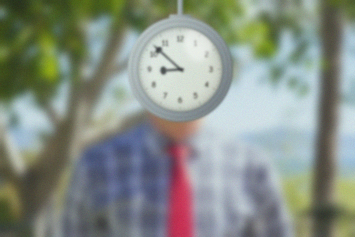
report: 8,52
